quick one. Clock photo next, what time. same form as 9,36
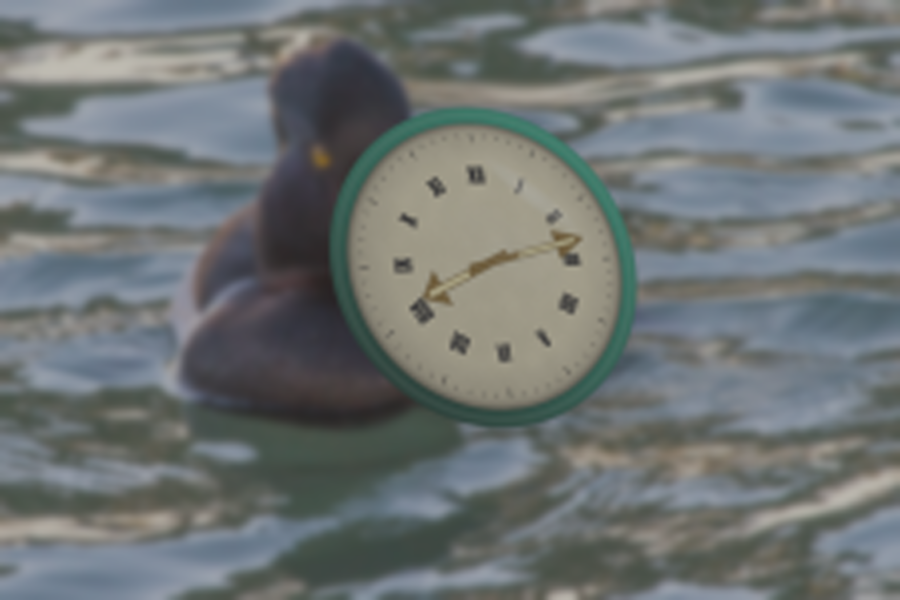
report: 8,13
